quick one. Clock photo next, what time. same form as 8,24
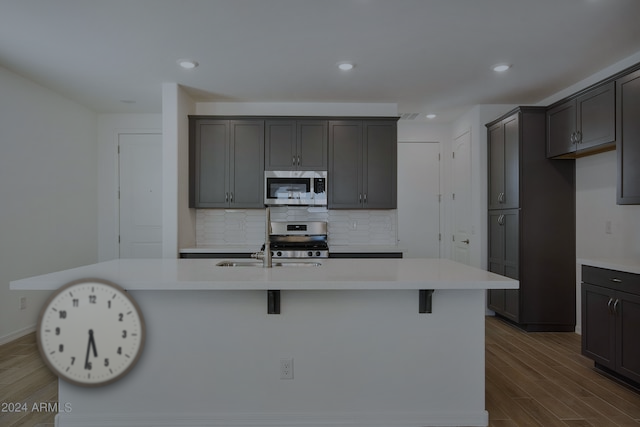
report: 5,31
